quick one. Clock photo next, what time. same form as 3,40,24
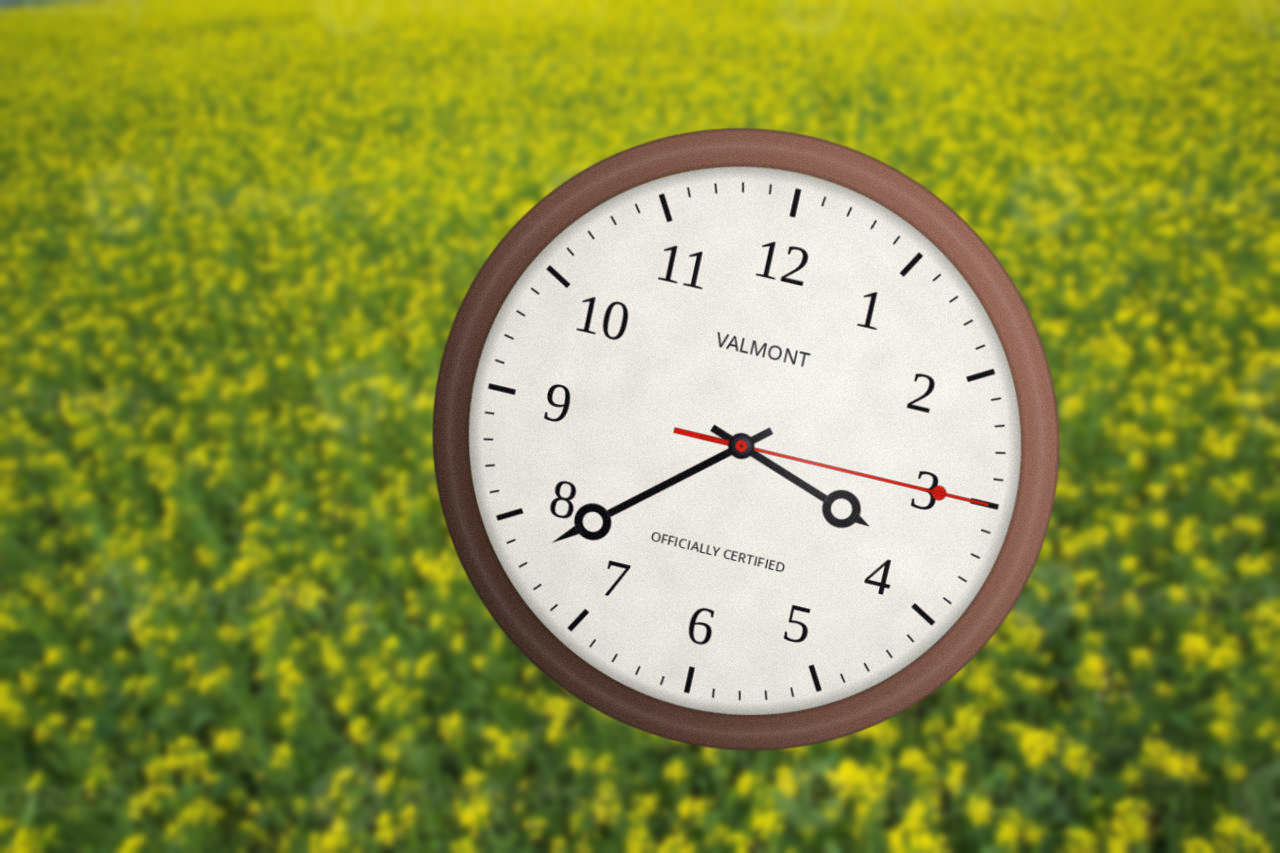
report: 3,38,15
